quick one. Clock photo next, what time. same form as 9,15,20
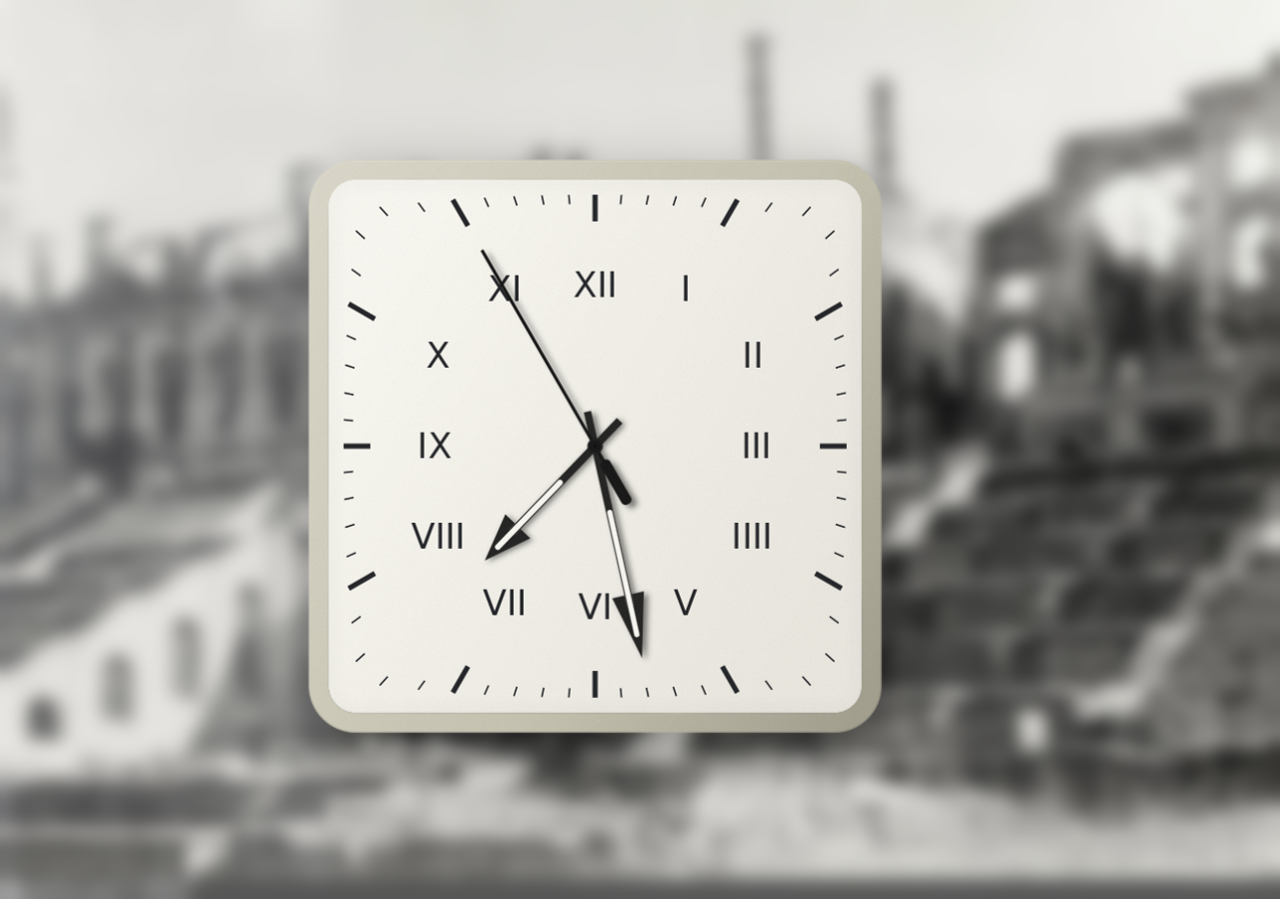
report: 7,27,55
